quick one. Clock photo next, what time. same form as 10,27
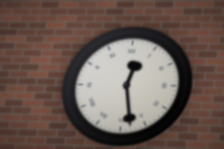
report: 12,28
